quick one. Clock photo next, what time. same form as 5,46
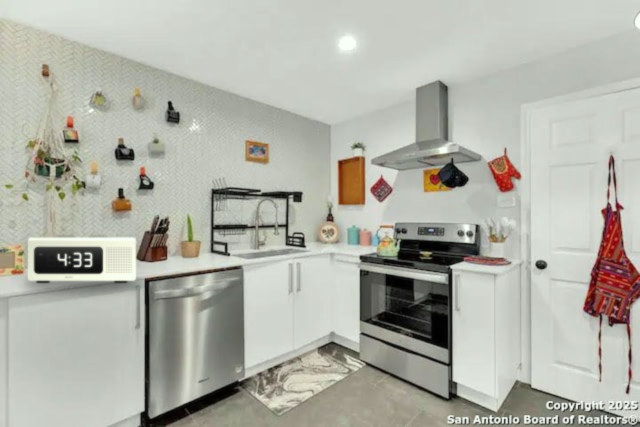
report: 4,33
